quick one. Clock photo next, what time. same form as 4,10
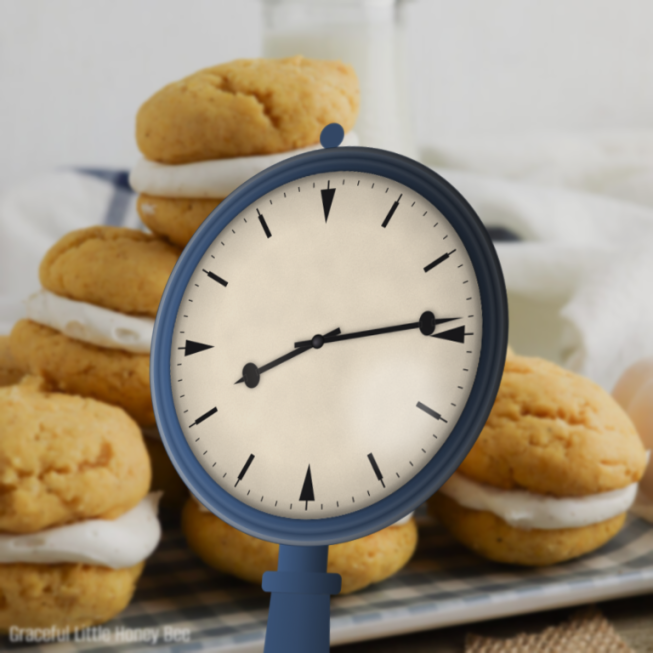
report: 8,14
